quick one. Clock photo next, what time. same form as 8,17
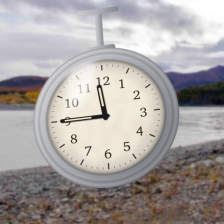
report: 11,45
